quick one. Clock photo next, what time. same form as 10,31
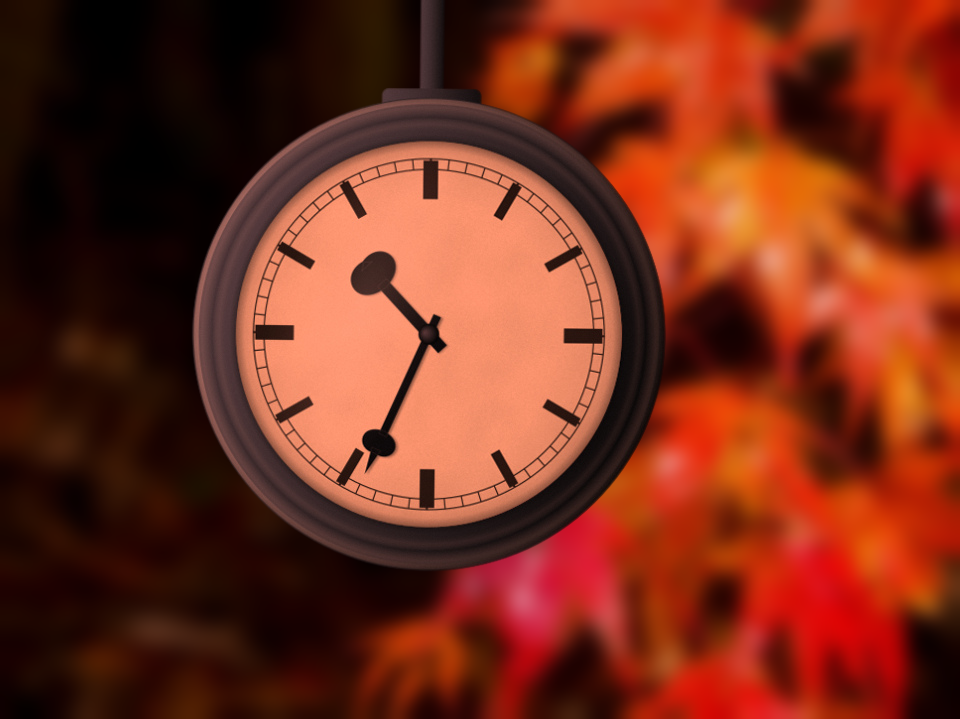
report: 10,34
